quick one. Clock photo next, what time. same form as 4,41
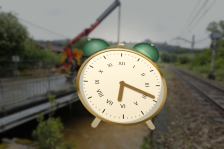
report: 6,19
